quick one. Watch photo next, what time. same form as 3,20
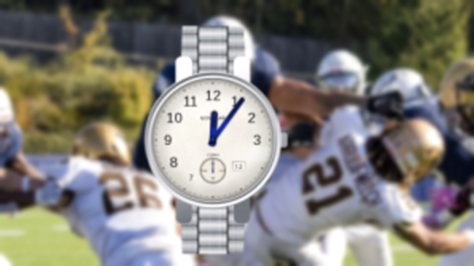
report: 12,06
